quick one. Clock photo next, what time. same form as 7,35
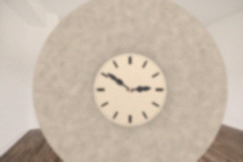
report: 2,51
